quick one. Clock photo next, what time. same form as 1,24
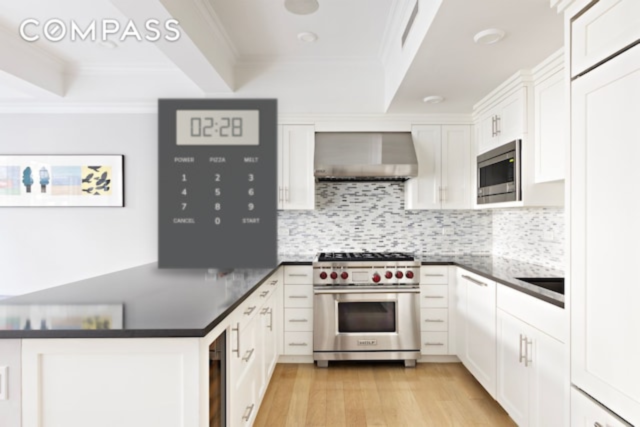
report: 2,28
